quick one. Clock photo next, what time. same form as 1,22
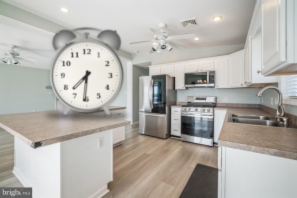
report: 7,31
